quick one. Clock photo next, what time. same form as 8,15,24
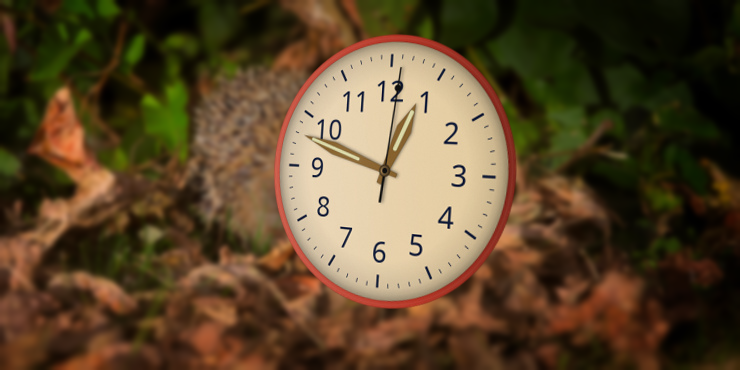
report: 12,48,01
